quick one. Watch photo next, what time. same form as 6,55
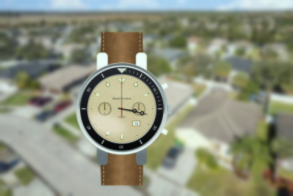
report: 3,17
